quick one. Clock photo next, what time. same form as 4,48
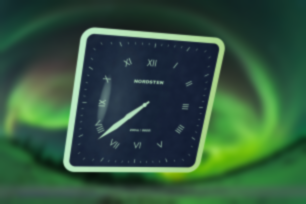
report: 7,38
